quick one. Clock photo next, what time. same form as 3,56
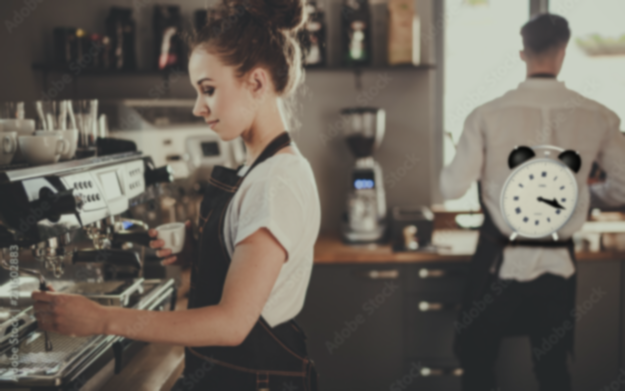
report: 3,18
